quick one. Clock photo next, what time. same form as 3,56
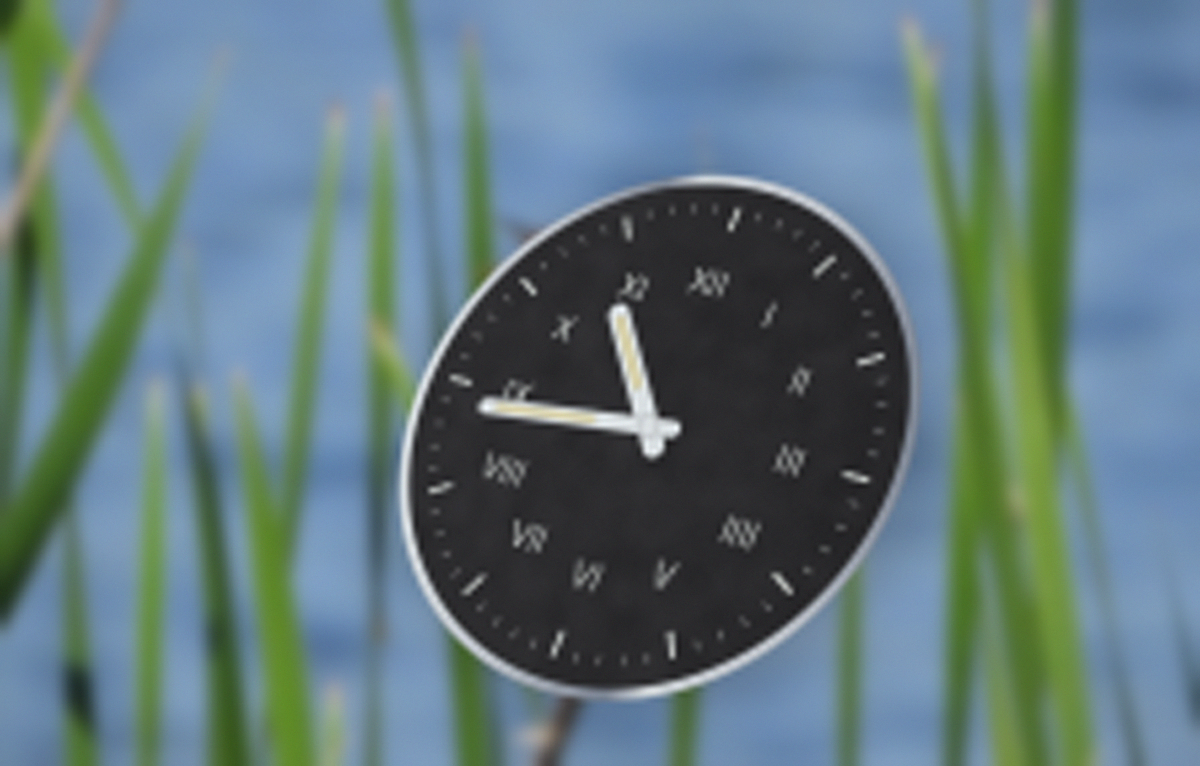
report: 10,44
